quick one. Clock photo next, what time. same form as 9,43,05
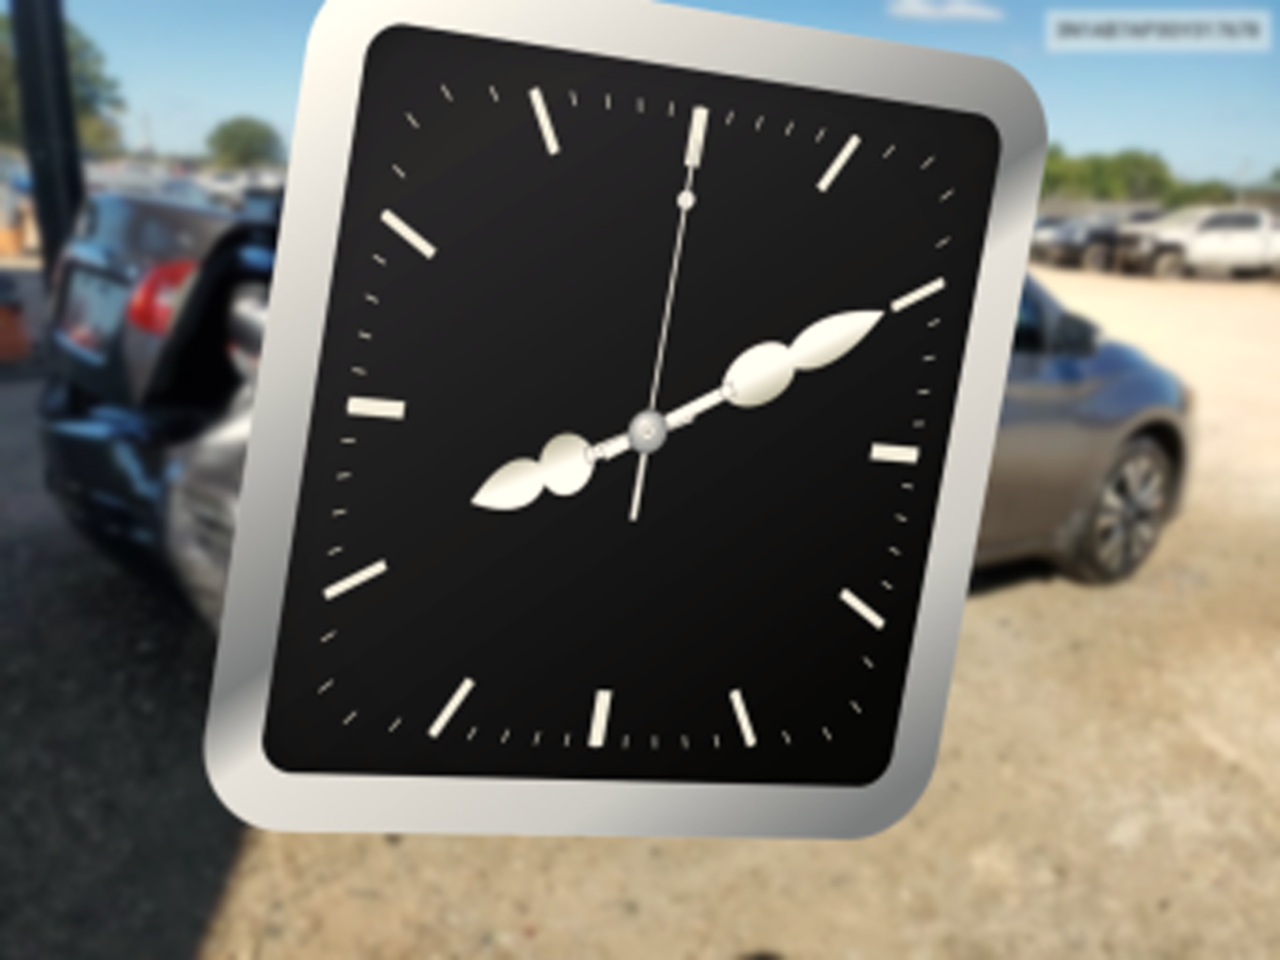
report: 8,10,00
